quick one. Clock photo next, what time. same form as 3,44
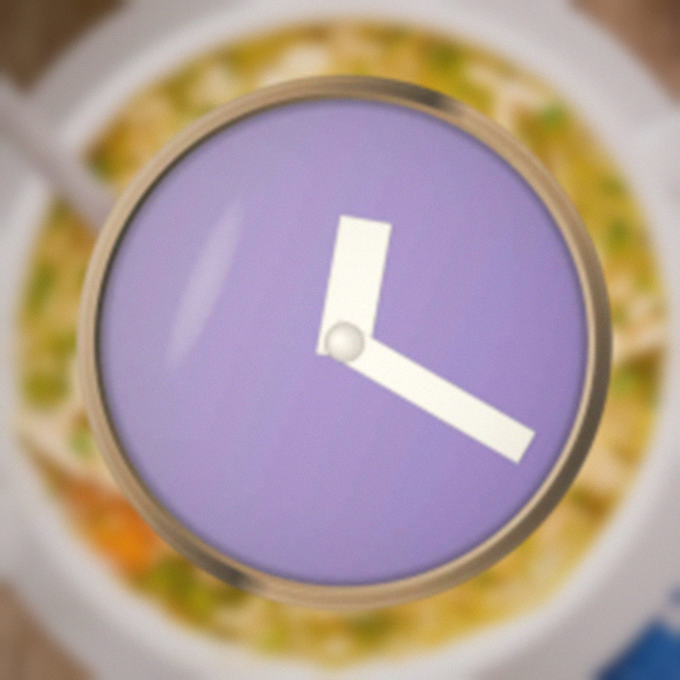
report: 12,20
